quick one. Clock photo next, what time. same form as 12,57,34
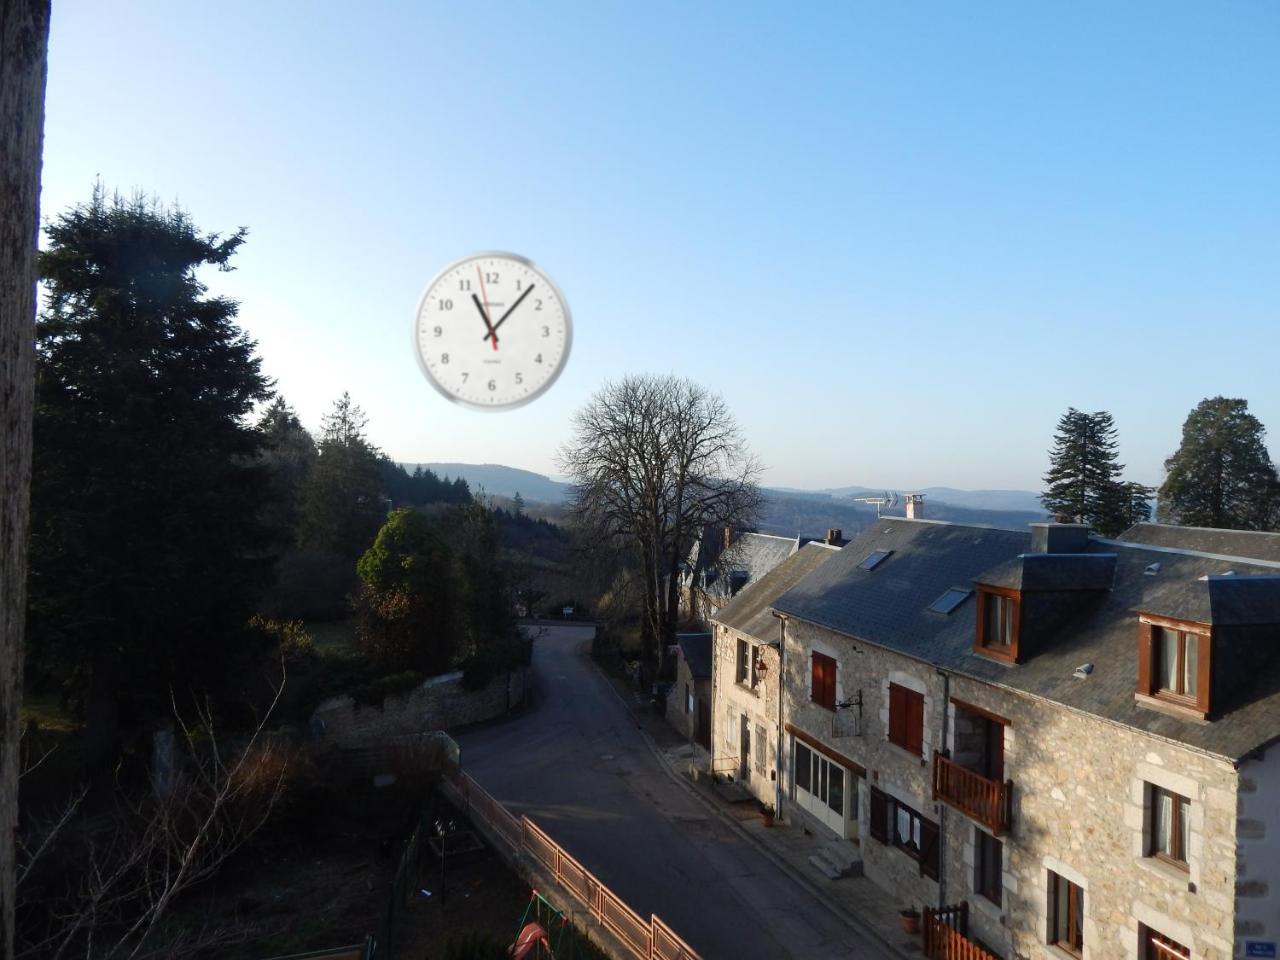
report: 11,06,58
